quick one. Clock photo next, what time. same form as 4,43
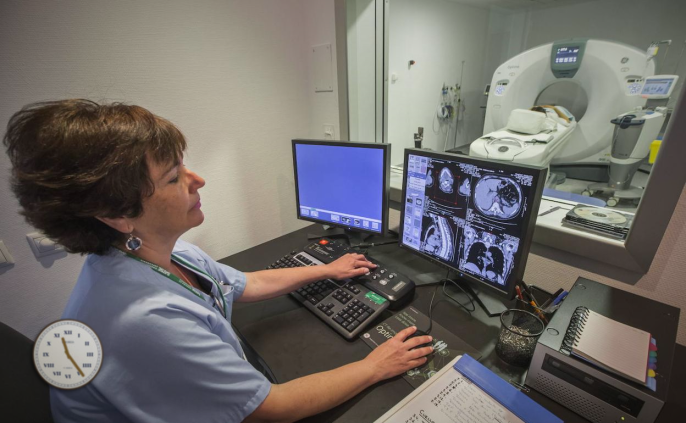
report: 11,24
